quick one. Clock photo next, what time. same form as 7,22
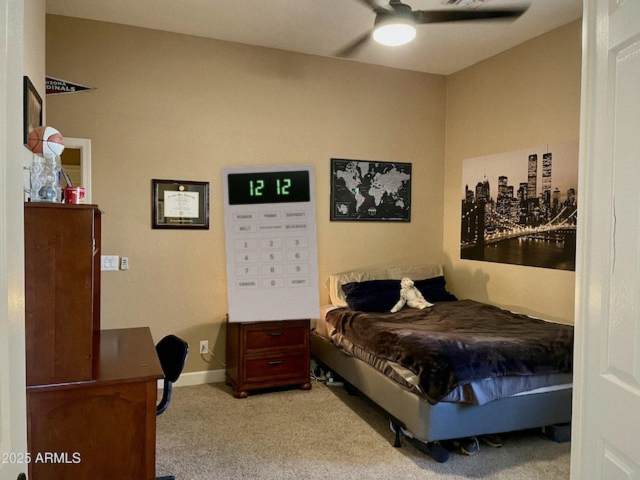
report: 12,12
